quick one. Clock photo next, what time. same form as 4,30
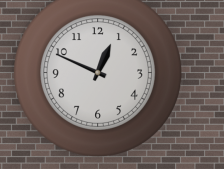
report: 12,49
